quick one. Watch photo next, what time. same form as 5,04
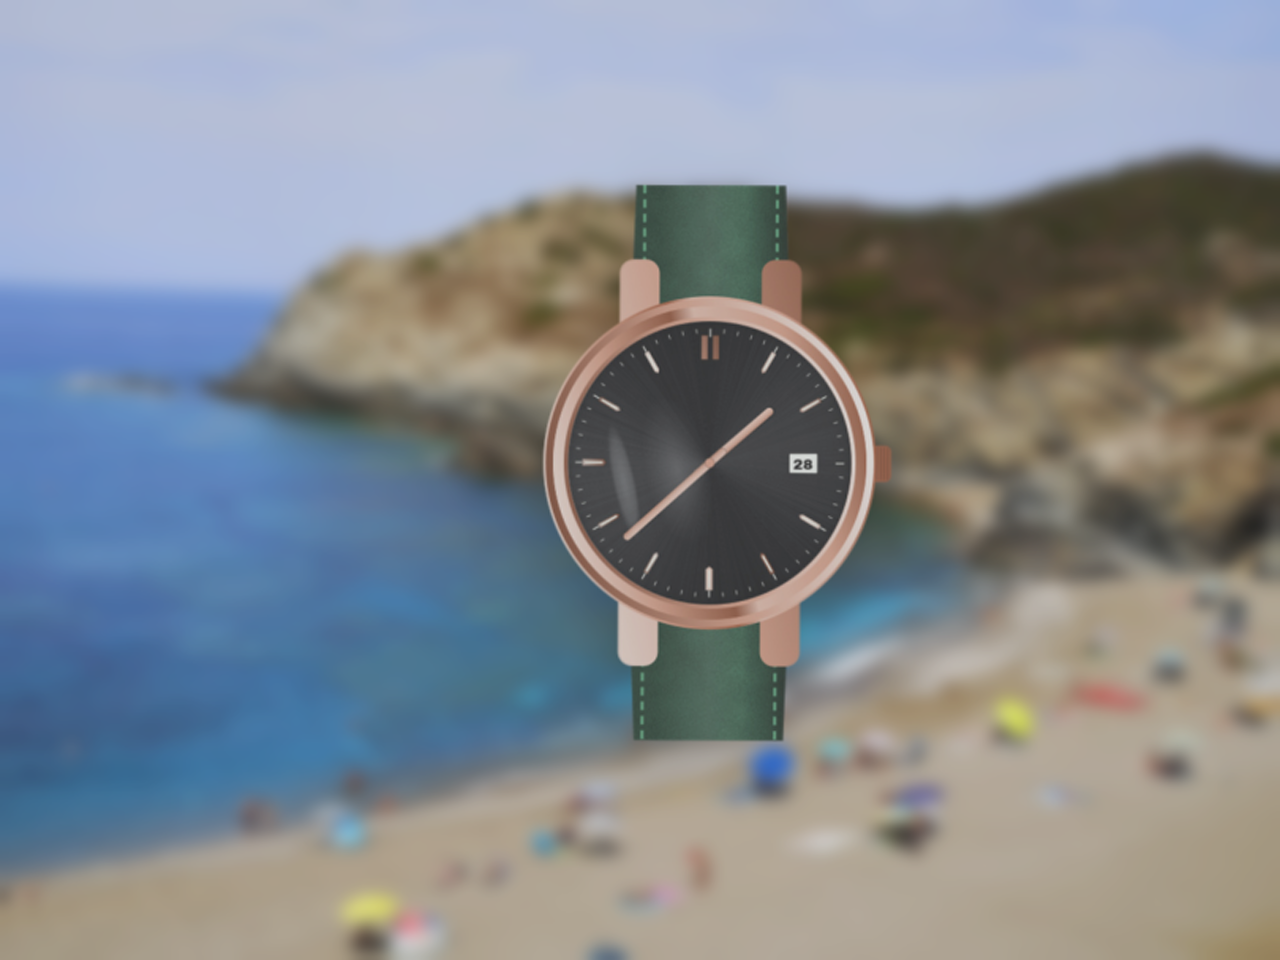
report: 1,38
